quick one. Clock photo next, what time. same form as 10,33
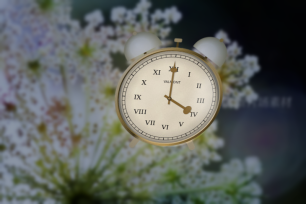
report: 4,00
